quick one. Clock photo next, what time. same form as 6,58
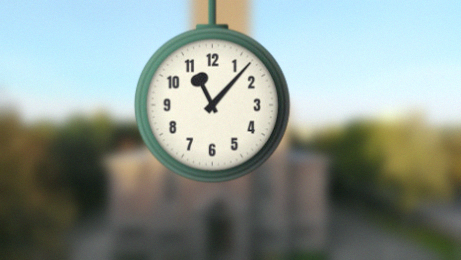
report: 11,07
